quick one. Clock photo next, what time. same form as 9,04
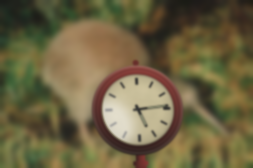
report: 5,14
